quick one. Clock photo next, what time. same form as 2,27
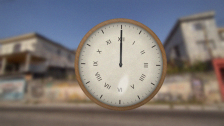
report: 12,00
